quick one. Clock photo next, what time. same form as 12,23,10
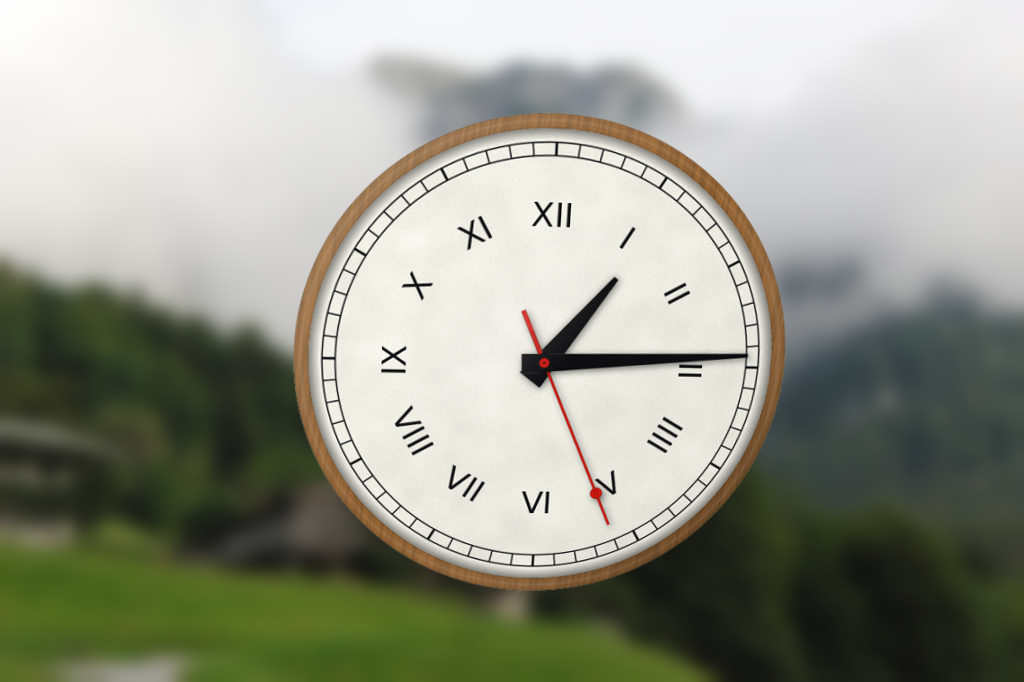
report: 1,14,26
